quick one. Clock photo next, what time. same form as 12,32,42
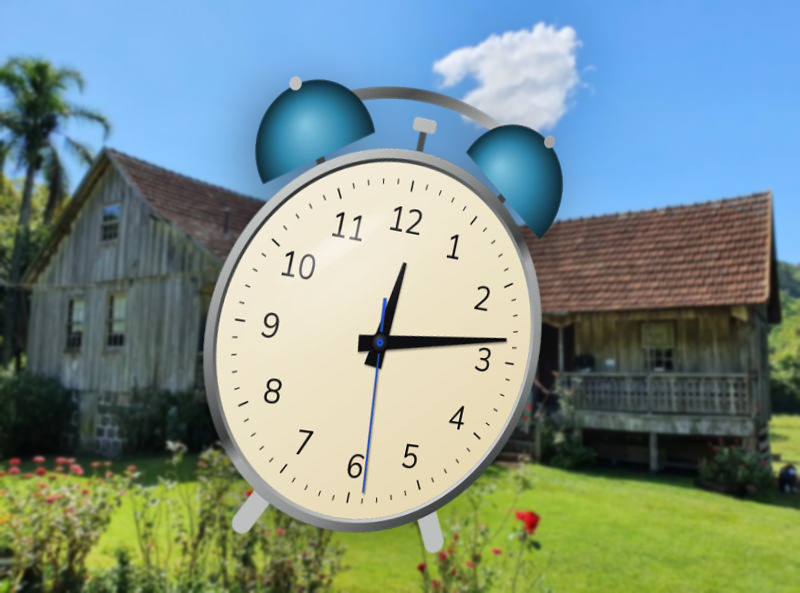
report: 12,13,29
